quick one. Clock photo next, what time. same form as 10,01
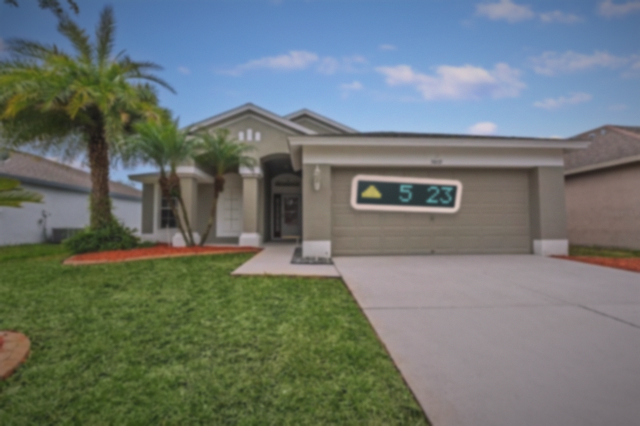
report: 5,23
